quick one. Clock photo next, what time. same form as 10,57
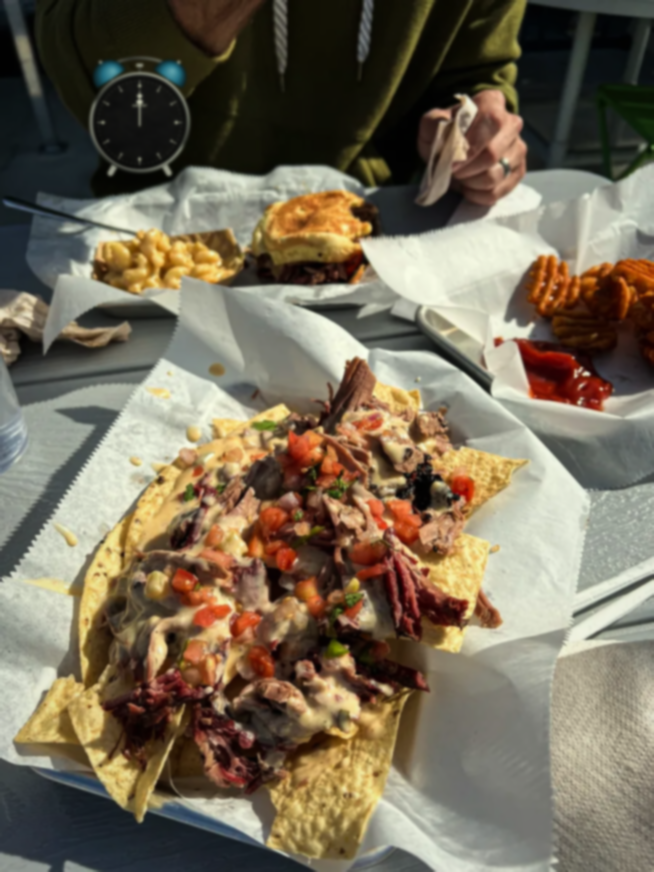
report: 12,00
